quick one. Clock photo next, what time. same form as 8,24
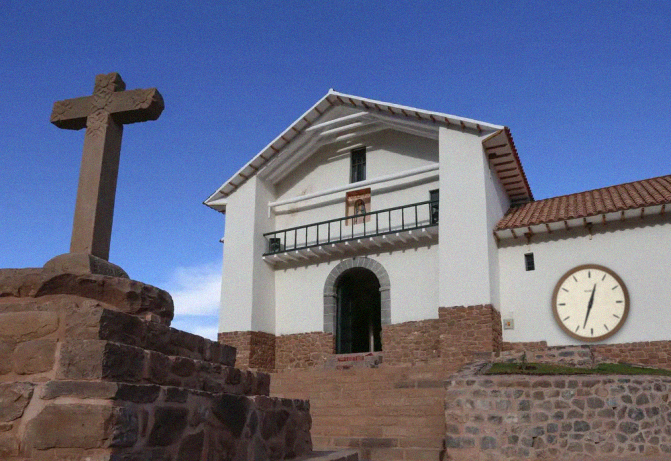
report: 12,33
